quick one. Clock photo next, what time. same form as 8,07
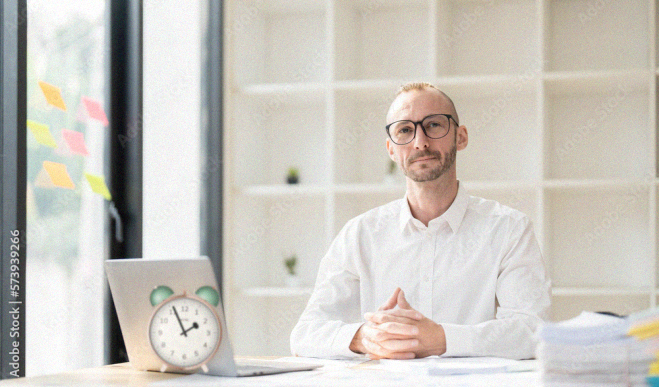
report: 1,56
